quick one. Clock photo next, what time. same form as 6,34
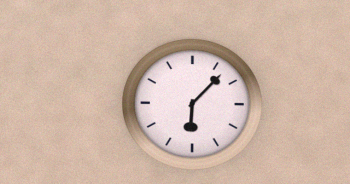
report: 6,07
